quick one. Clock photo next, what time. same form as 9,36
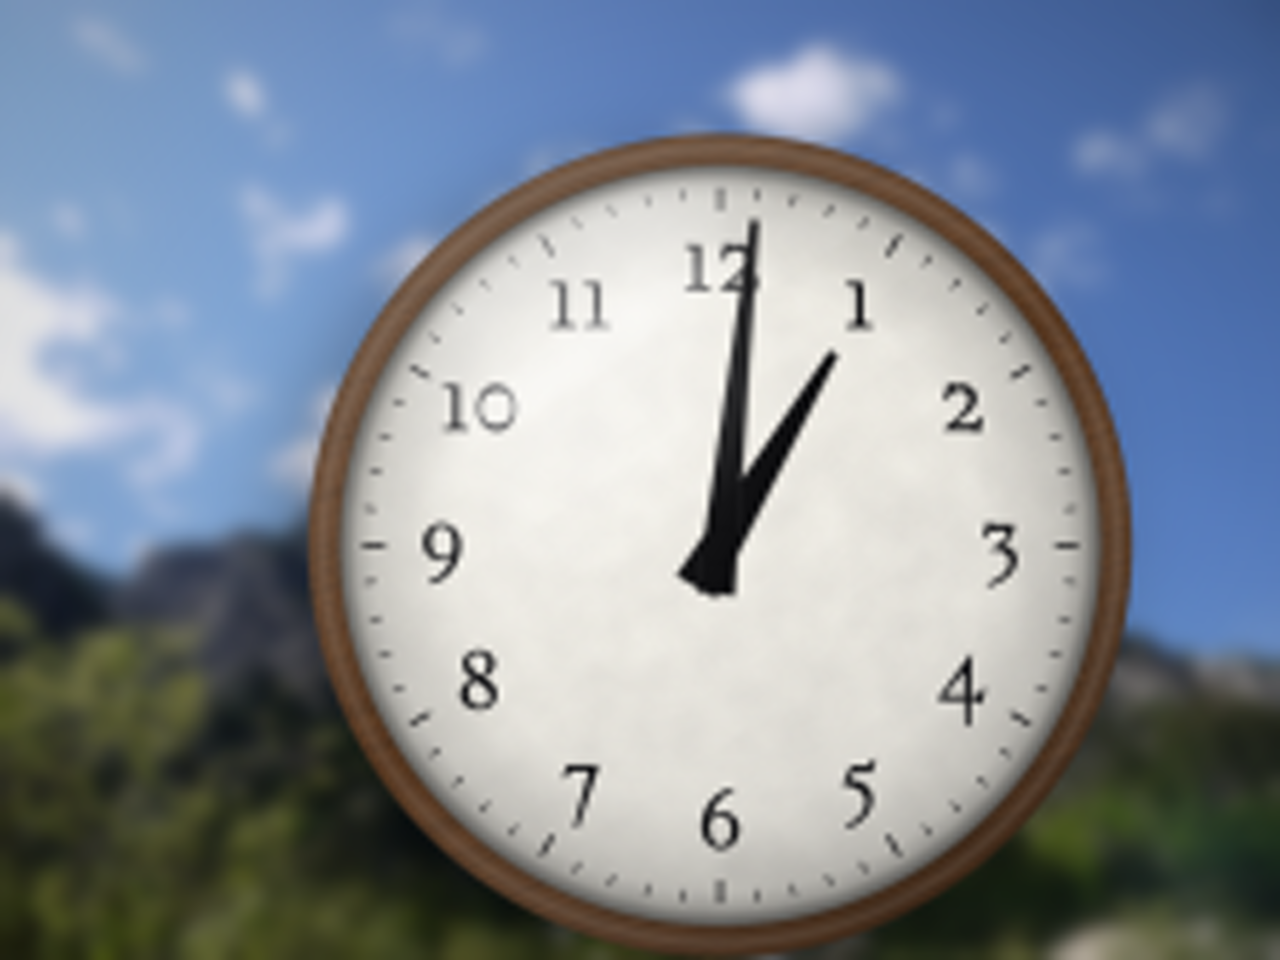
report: 1,01
